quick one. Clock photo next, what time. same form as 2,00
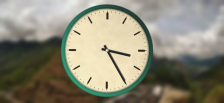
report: 3,25
